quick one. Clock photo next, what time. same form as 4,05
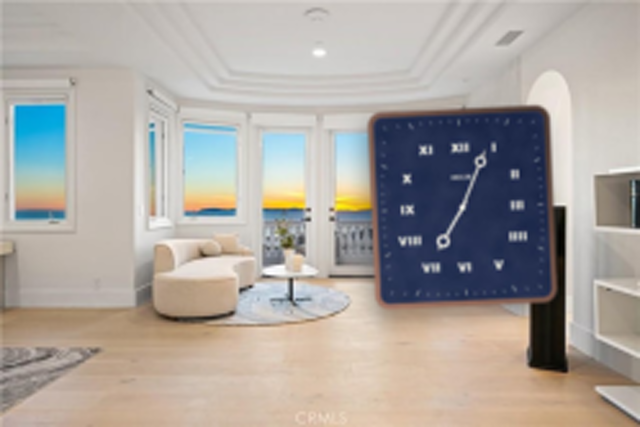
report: 7,04
